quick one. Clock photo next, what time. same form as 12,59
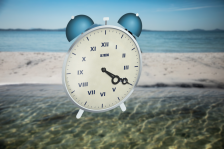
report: 4,20
